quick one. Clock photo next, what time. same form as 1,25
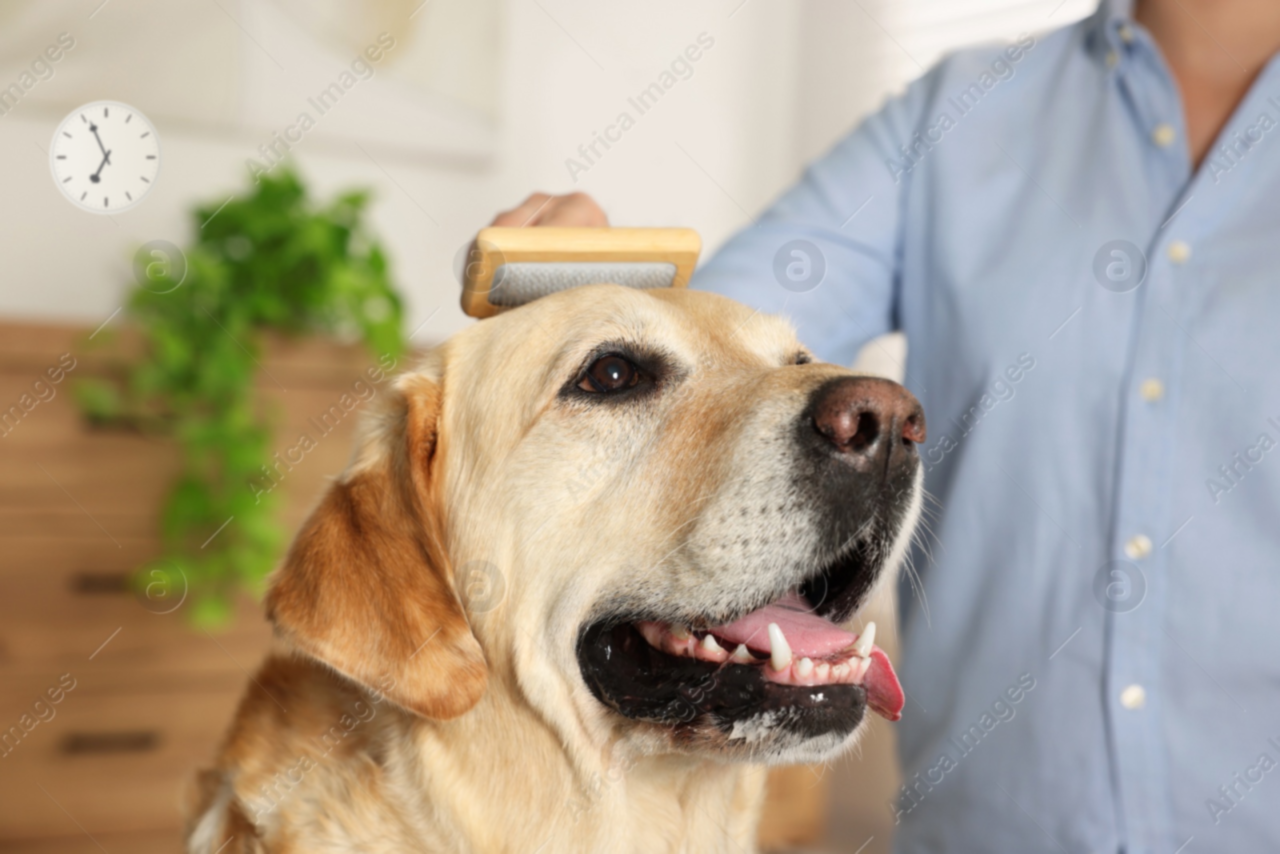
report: 6,56
